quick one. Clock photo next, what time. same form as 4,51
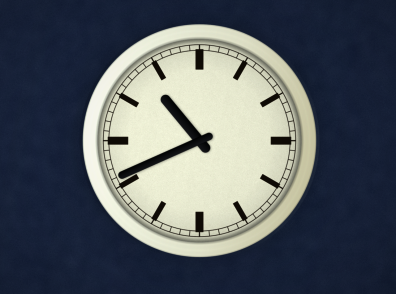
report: 10,41
